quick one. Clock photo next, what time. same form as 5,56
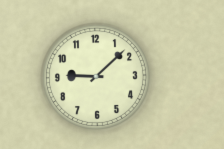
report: 9,08
